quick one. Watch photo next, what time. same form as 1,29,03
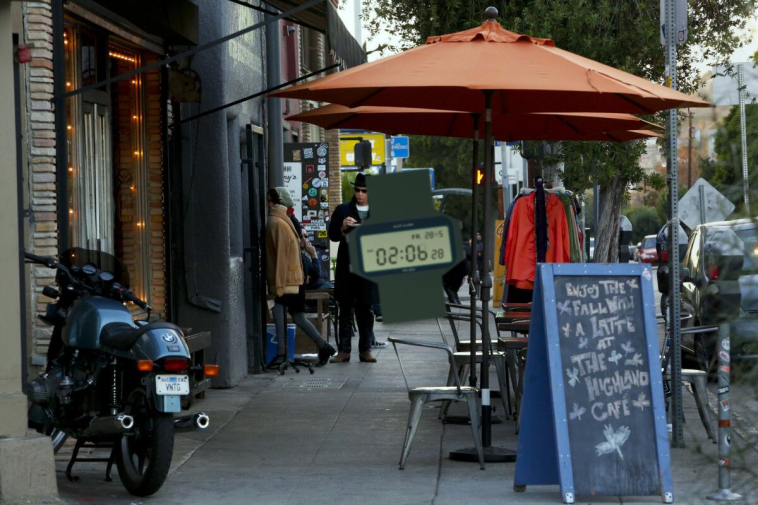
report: 2,06,28
